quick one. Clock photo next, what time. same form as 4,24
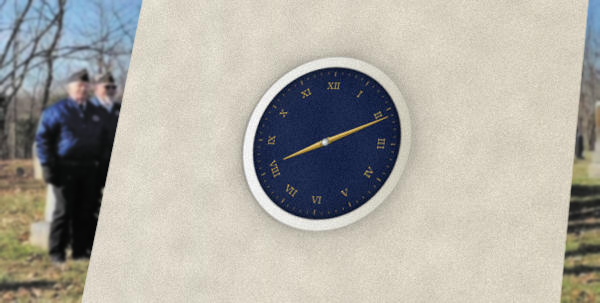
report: 8,11
